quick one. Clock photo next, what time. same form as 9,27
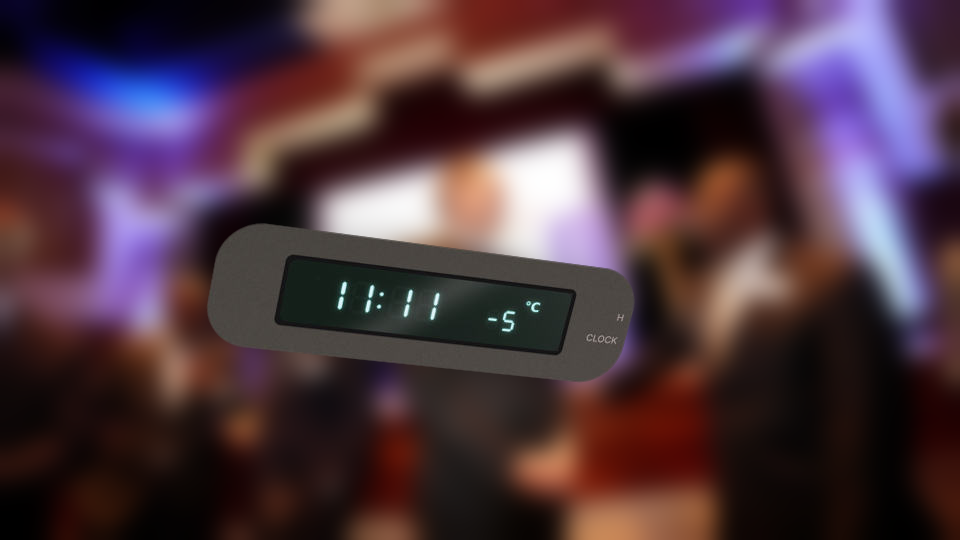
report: 11,11
